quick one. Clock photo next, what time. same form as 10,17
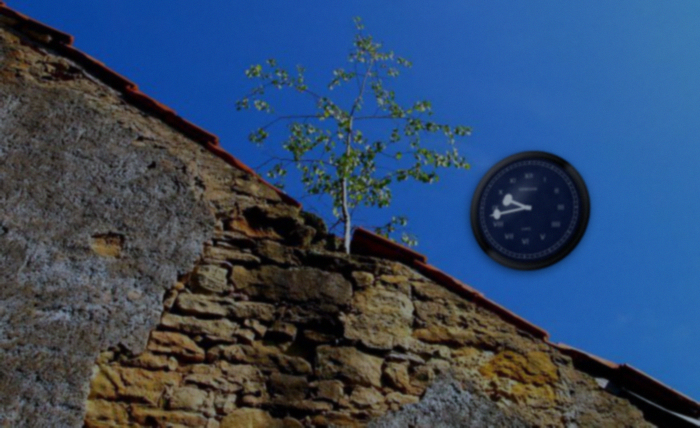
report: 9,43
